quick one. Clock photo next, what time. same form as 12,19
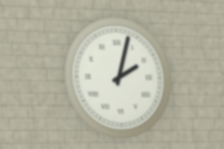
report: 2,03
